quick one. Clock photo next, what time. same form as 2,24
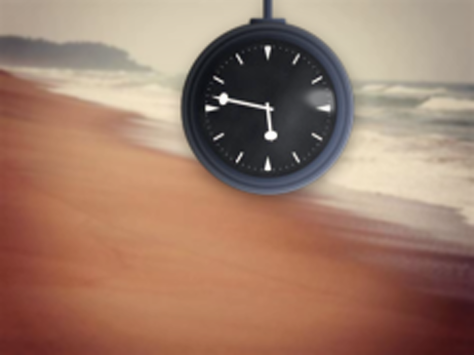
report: 5,47
